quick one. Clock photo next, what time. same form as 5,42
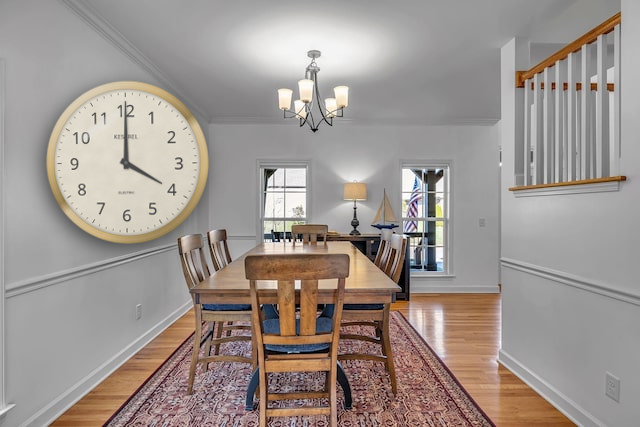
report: 4,00
